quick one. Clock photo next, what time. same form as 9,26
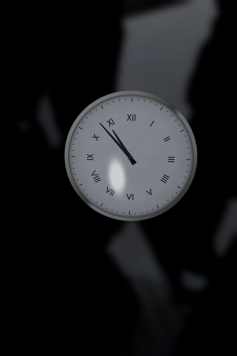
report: 10,53
